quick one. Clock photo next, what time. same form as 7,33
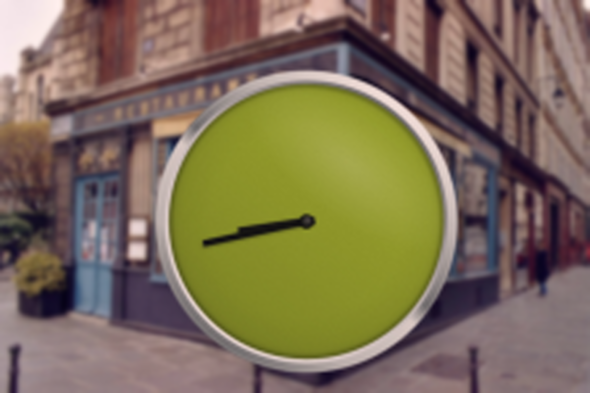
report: 8,43
